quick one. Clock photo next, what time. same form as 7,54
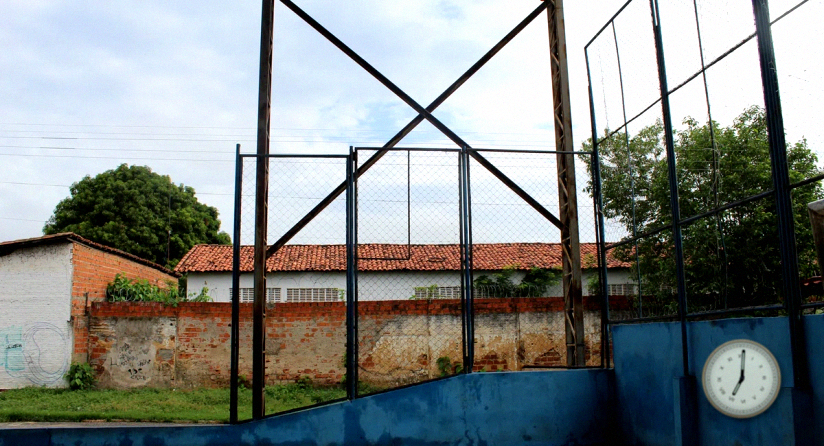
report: 7,01
